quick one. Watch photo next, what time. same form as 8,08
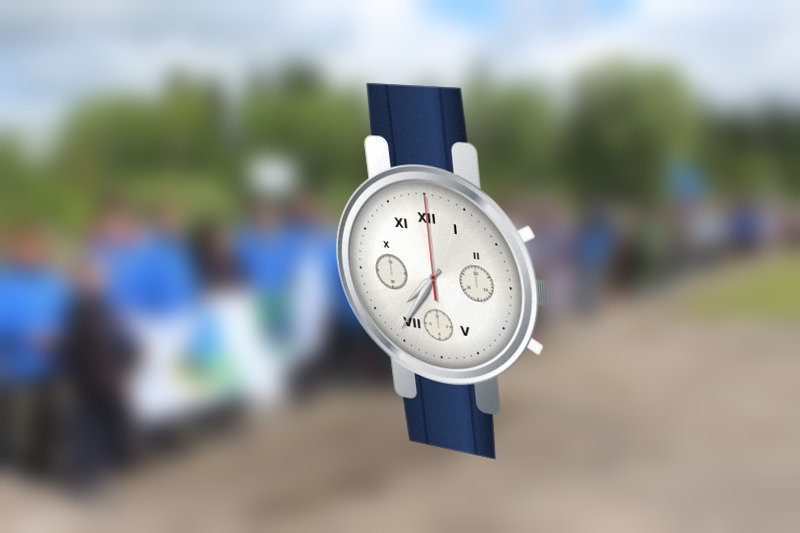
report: 7,36
